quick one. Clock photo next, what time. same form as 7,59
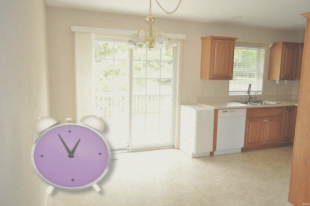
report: 12,56
